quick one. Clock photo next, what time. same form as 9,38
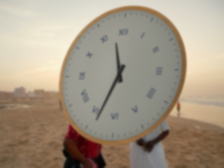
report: 11,34
